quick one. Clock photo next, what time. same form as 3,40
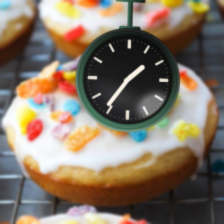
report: 1,36
